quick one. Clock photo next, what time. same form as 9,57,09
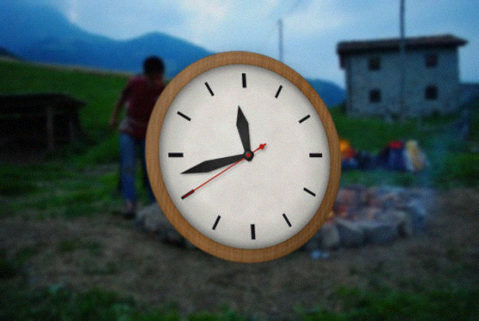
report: 11,42,40
